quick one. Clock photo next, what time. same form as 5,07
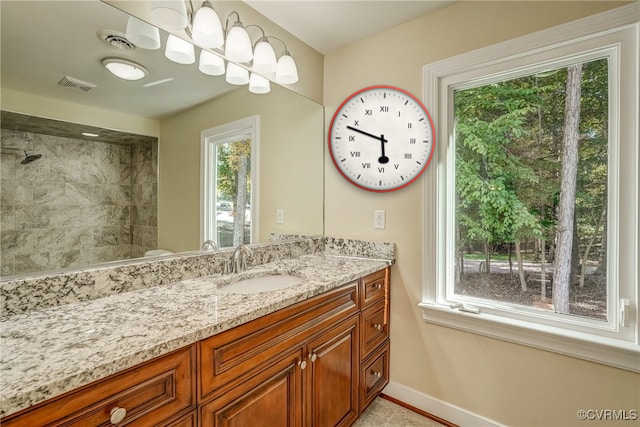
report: 5,48
